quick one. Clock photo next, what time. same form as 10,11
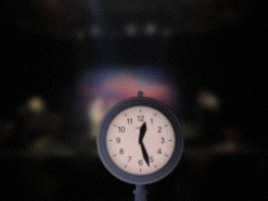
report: 12,27
